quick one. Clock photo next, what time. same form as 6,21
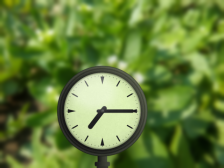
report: 7,15
